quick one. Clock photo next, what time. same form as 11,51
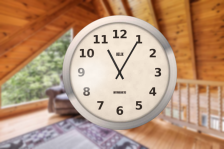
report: 11,05
